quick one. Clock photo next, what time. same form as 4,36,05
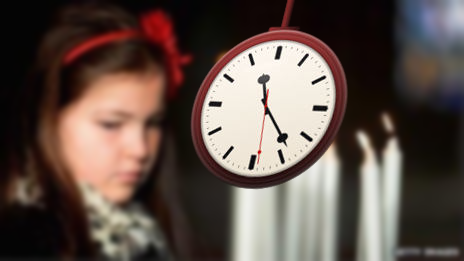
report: 11,23,29
